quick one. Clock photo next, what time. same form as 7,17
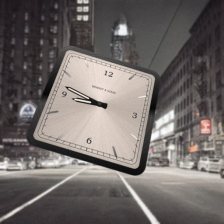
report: 8,47
